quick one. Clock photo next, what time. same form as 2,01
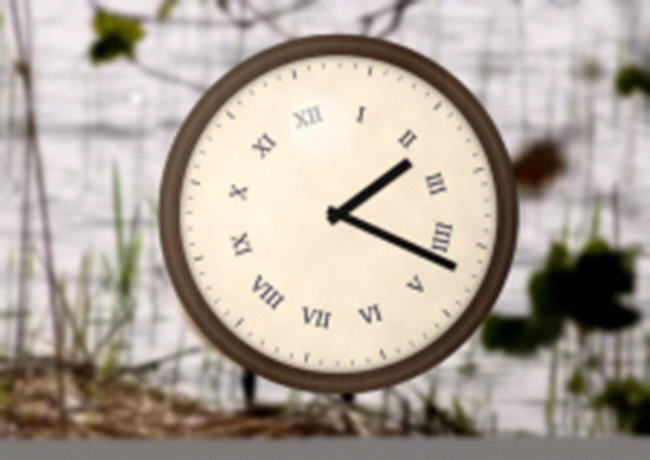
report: 2,22
